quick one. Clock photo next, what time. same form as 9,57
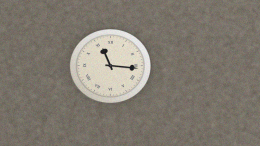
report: 11,16
